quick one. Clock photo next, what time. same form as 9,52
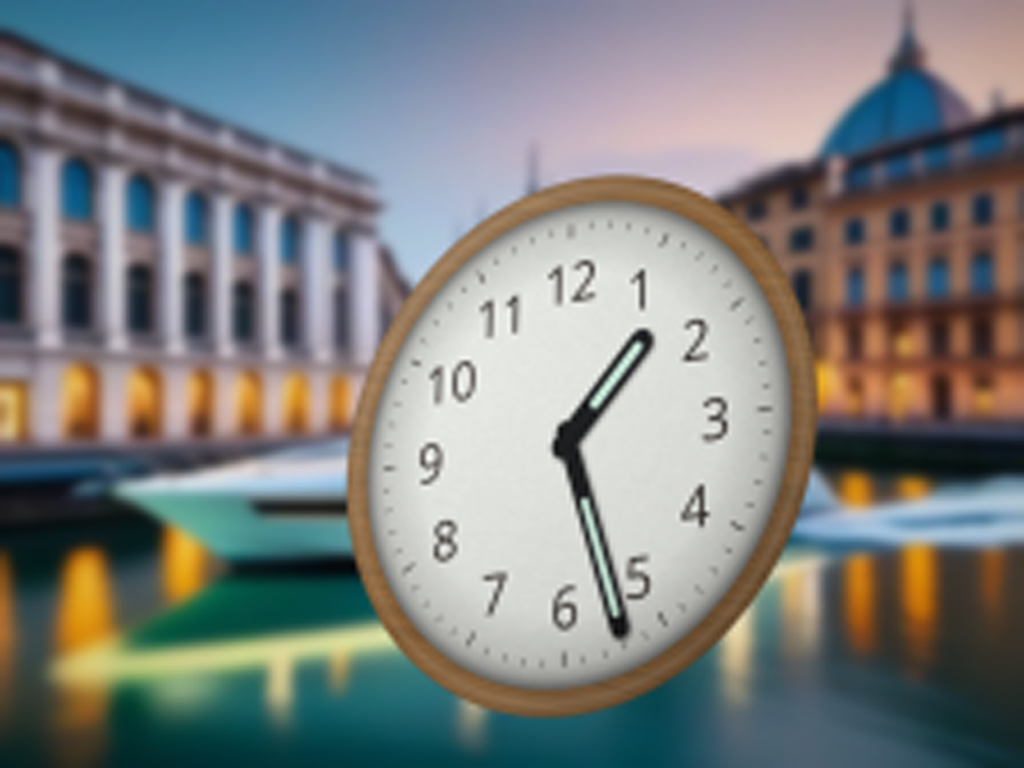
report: 1,27
